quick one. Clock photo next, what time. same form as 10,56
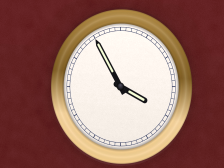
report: 3,55
